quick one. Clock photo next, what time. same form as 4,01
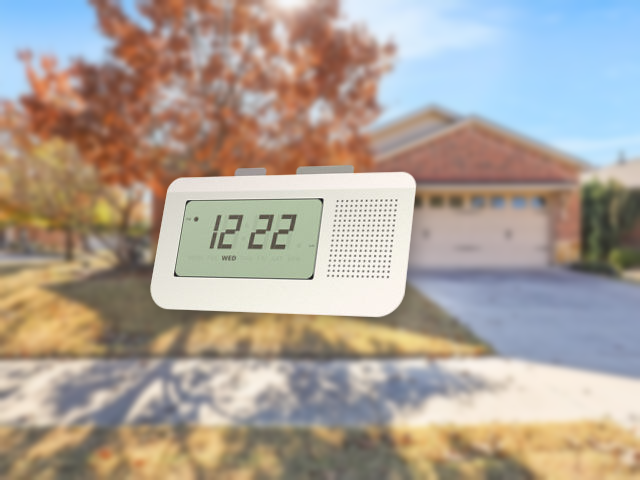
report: 12,22
